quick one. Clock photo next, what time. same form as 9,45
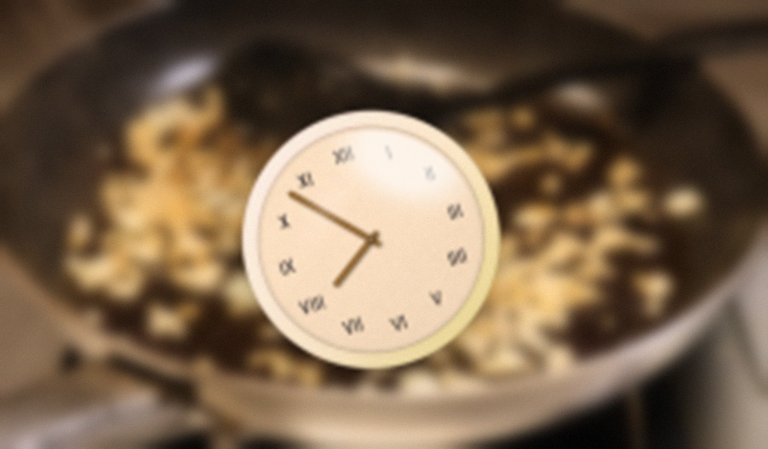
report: 7,53
